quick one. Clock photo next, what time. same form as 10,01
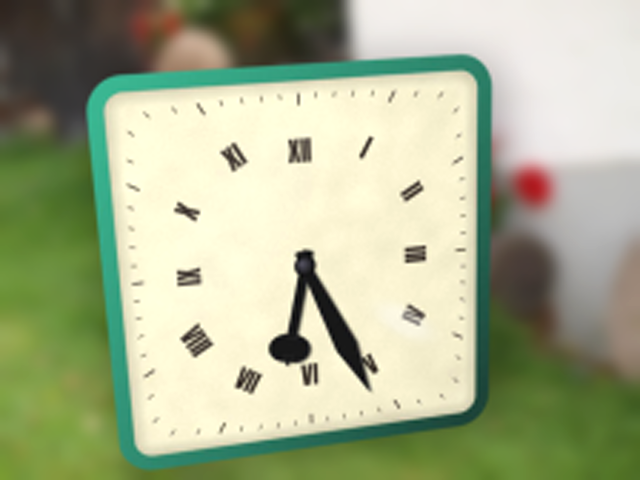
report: 6,26
